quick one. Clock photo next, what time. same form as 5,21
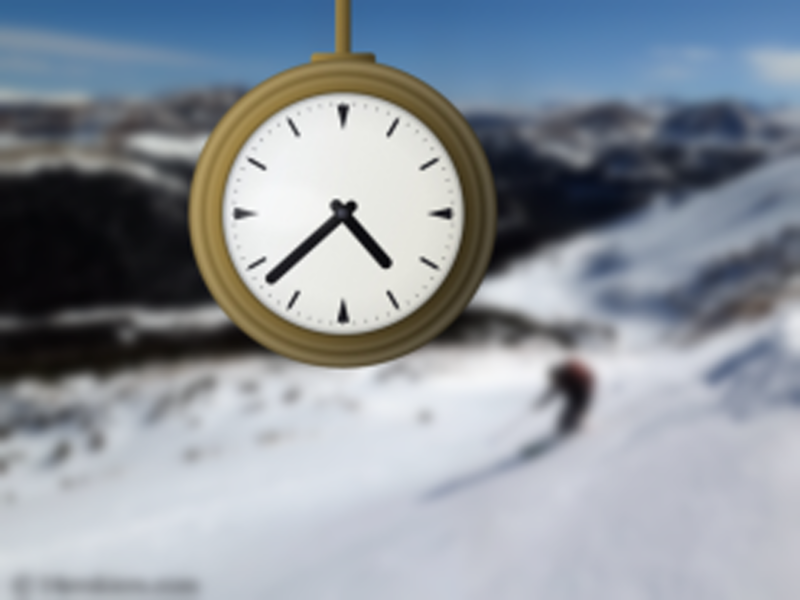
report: 4,38
